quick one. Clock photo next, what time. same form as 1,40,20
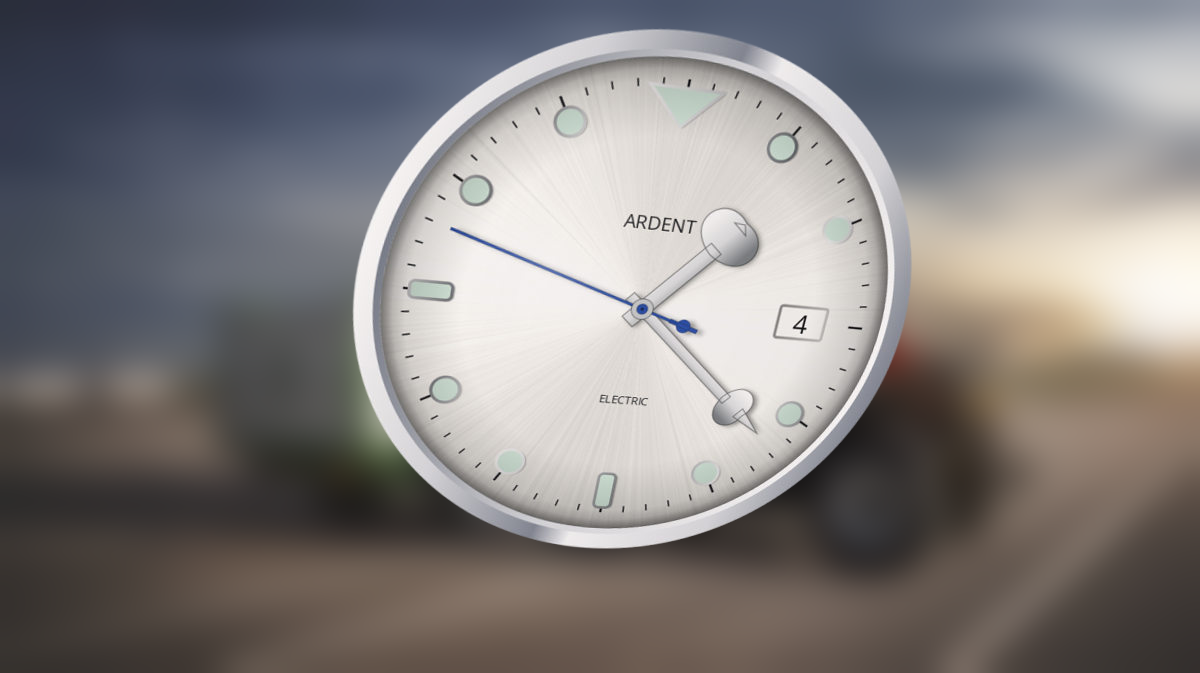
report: 1,21,48
